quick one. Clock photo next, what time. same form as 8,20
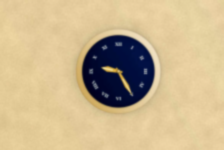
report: 9,25
